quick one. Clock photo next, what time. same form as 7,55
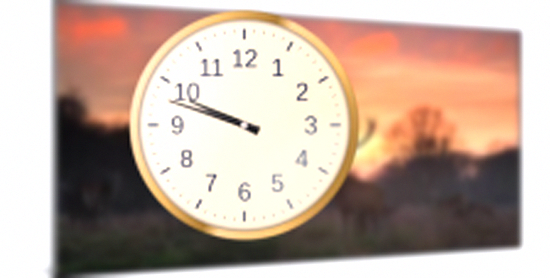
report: 9,48
